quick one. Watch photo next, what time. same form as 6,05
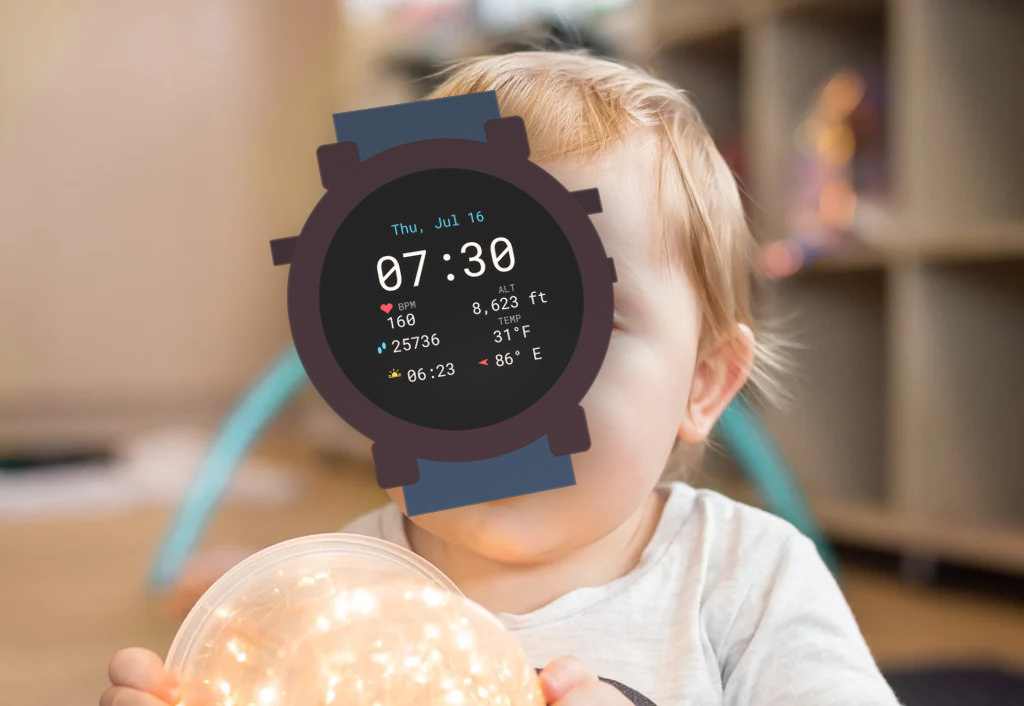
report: 7,30
